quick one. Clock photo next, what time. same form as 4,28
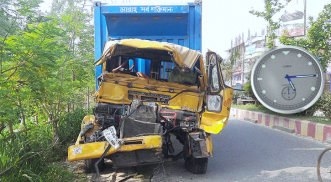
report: 5,15
